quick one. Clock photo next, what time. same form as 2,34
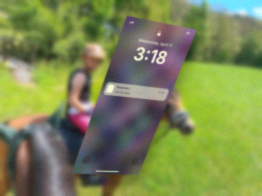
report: 3,18
